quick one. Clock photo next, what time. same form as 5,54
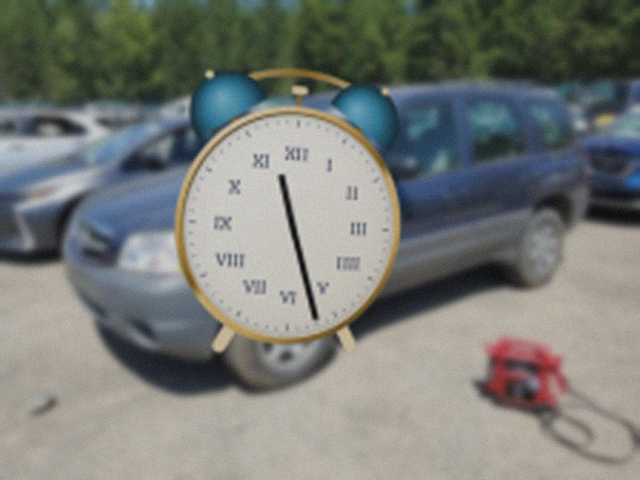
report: 11,27
